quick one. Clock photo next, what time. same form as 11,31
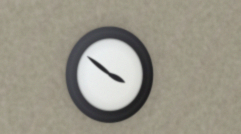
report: 3,51
